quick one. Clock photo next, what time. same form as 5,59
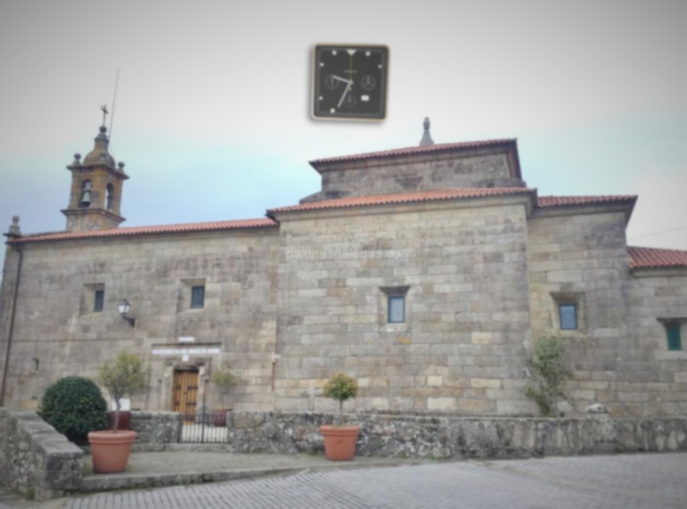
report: 9,34
